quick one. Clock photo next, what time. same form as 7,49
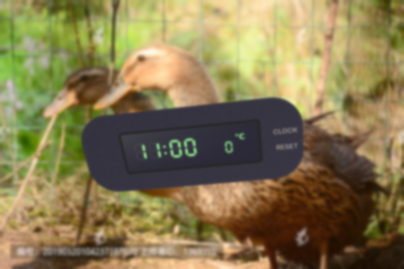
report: 11,00
